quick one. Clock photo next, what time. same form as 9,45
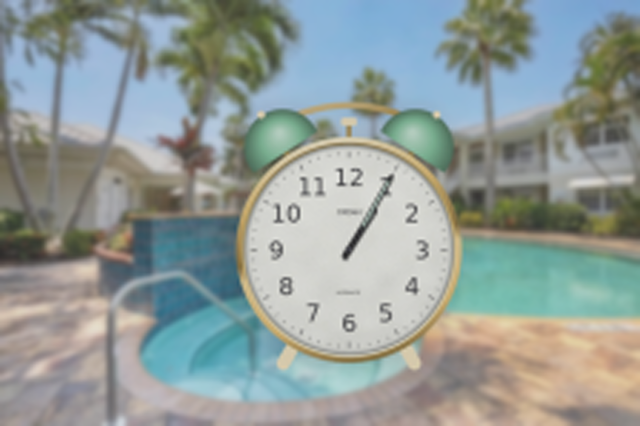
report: 1,05
